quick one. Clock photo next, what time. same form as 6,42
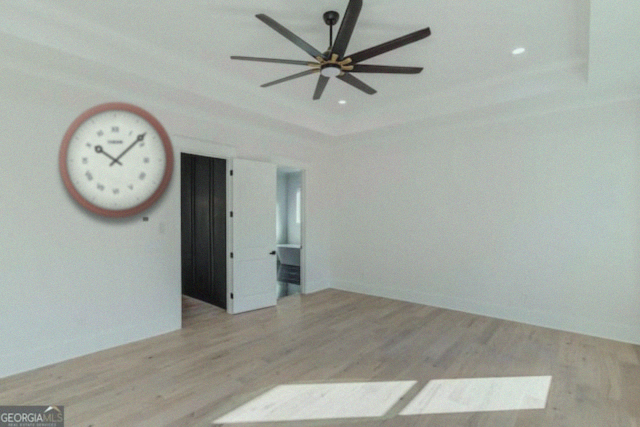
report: 10,08
